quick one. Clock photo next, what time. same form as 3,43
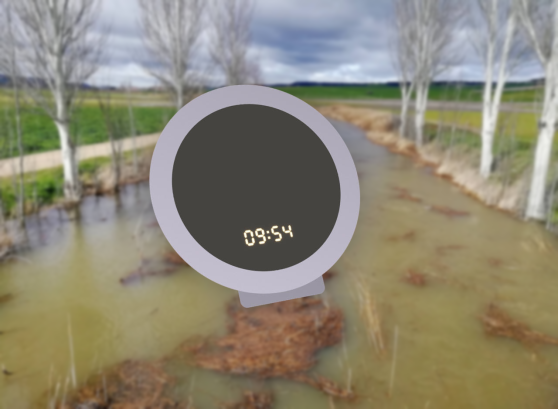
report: 9,54
